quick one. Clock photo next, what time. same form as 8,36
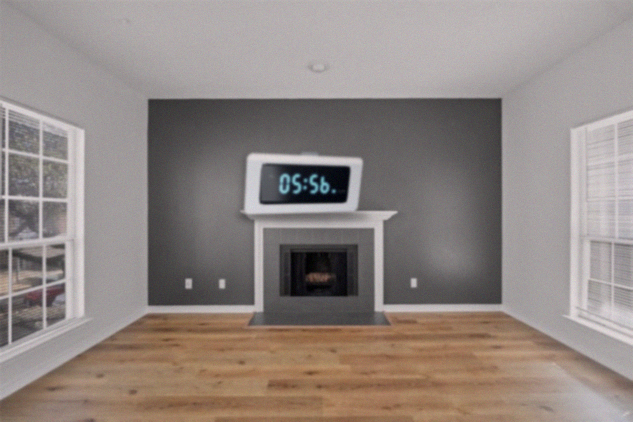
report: 5,56
